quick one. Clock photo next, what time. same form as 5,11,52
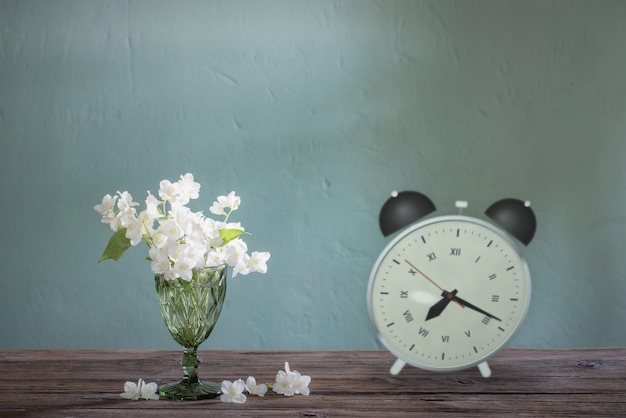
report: 7,18,51
